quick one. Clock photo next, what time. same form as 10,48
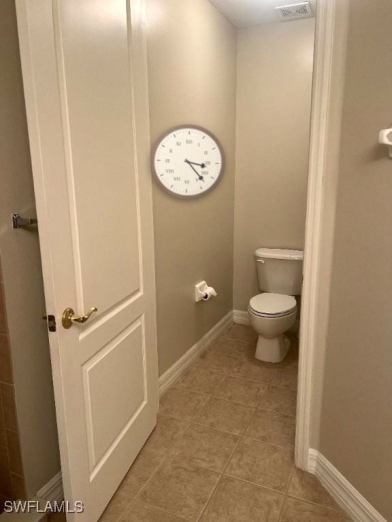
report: 3,23
